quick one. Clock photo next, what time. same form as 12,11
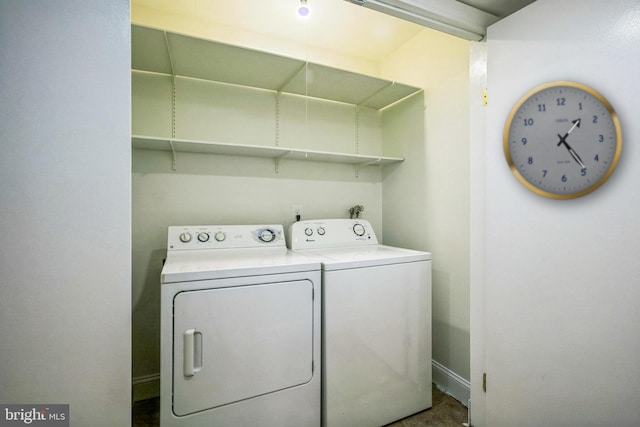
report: 1,24
